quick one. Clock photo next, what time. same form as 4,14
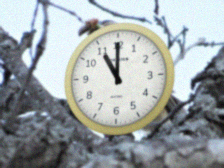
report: 11,00
